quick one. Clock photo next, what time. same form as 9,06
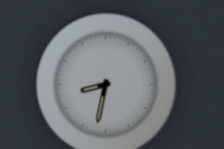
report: 8,32
